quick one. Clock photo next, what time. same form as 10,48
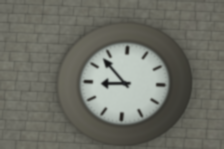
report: 8,53
